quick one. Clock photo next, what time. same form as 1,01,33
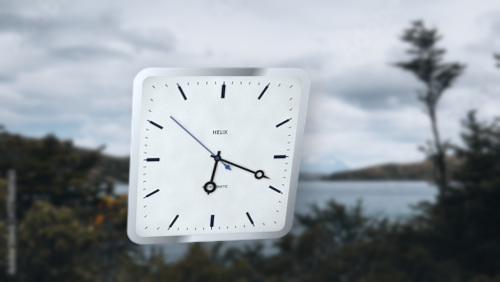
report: 6,18,52
